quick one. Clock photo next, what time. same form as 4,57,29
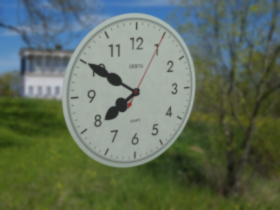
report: 7,50,05
